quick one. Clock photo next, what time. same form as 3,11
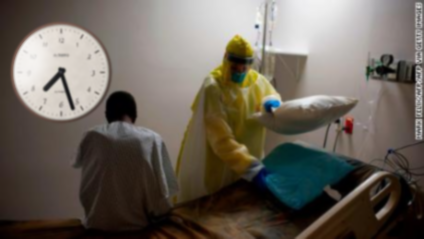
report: 7,27
